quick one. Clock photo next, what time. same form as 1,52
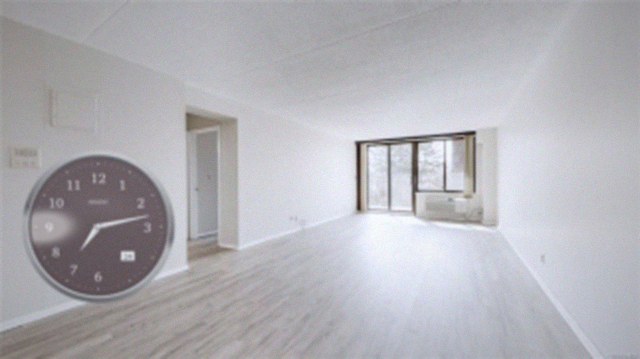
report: 7,13
